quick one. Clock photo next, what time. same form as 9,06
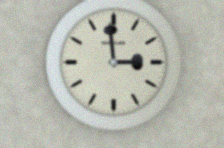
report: 2,59
